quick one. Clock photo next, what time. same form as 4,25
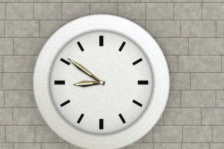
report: 8,51
